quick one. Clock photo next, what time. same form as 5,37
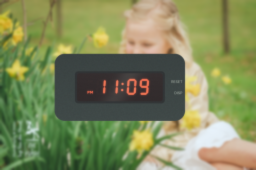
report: 11,09
